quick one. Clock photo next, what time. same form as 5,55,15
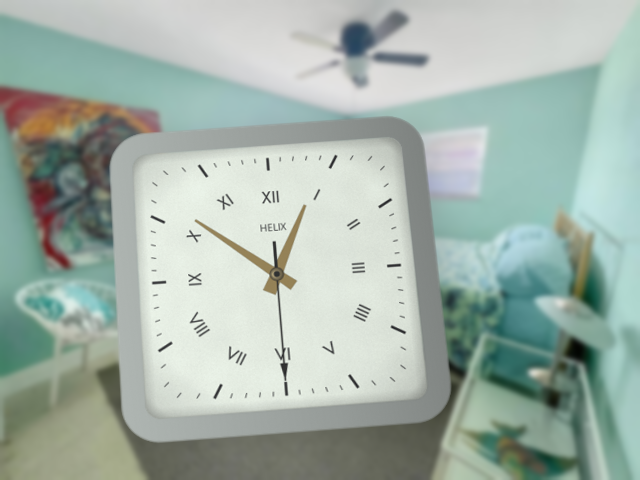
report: 12,51,30
